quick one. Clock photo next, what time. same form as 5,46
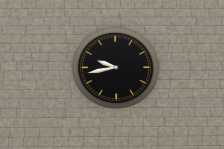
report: 9,43
